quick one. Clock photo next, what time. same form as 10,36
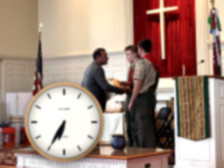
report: 6,35
